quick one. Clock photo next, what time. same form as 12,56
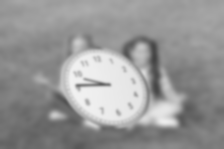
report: 9,46
